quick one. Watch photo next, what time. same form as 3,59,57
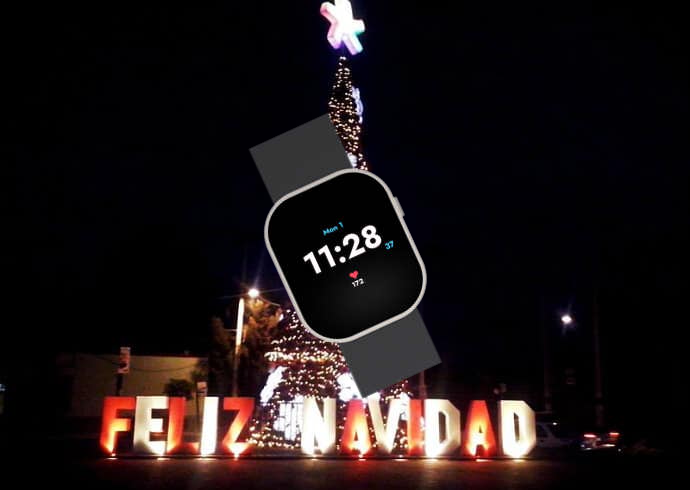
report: 11,28,37
